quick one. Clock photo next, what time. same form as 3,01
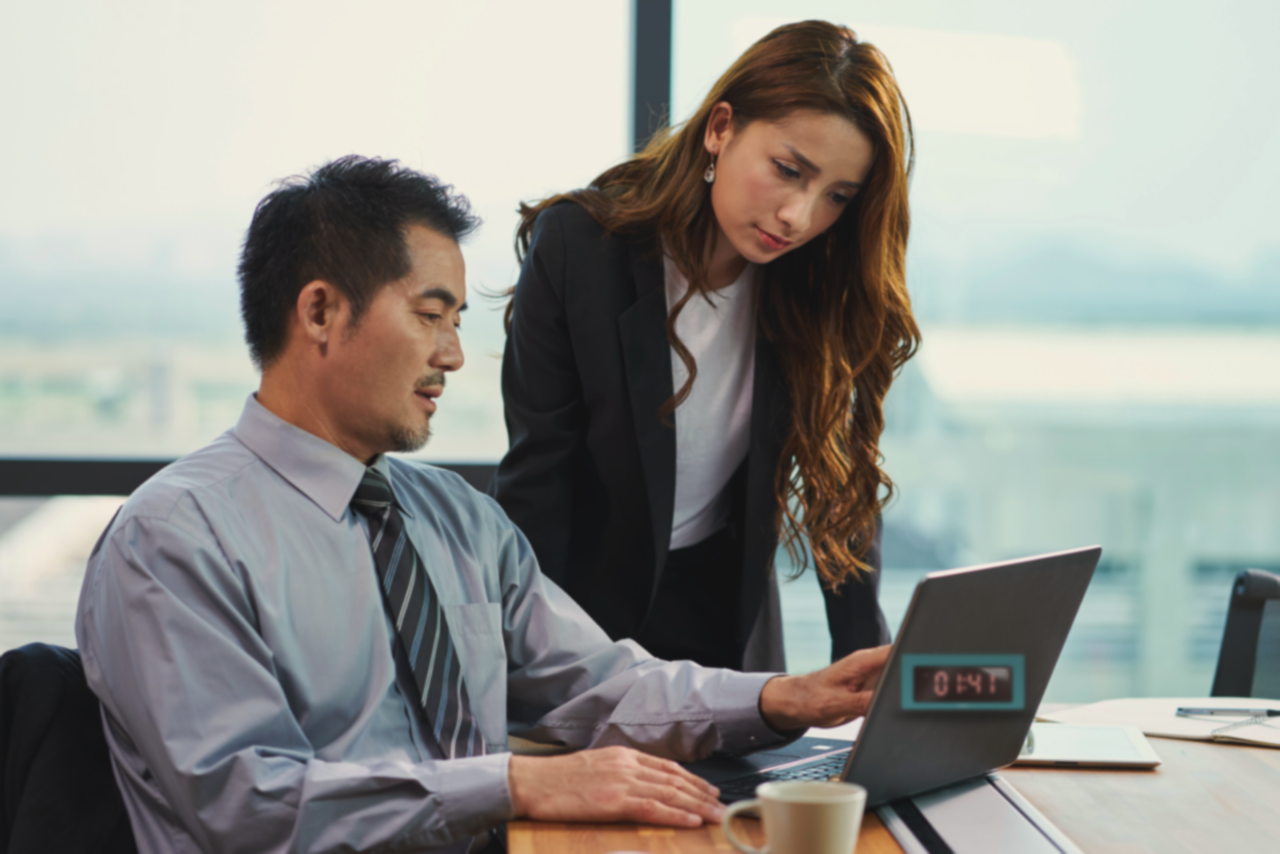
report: 1,41
